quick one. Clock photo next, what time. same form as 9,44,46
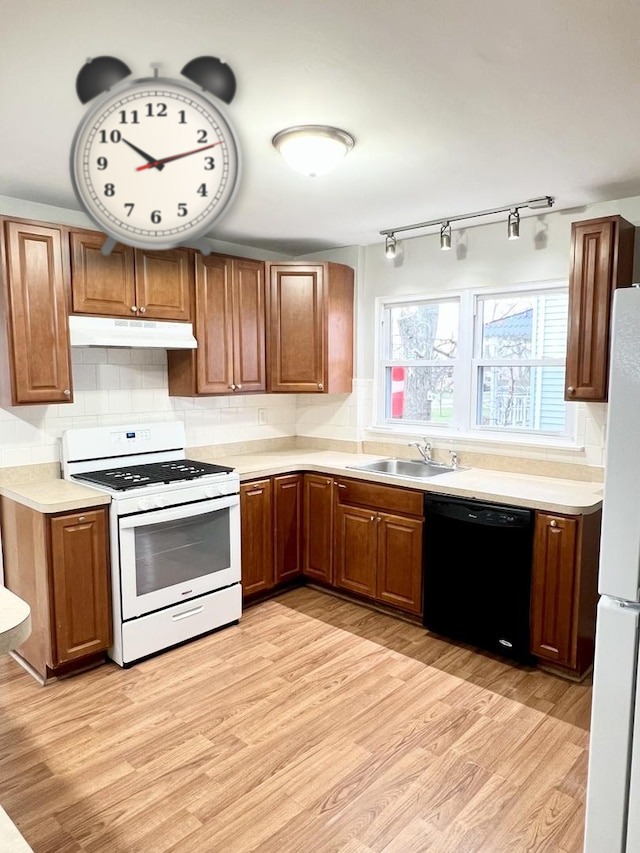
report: 10,12,12
